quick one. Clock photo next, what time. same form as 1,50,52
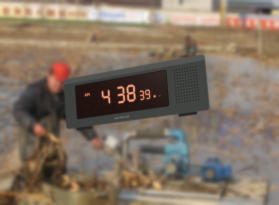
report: 4,38,39
